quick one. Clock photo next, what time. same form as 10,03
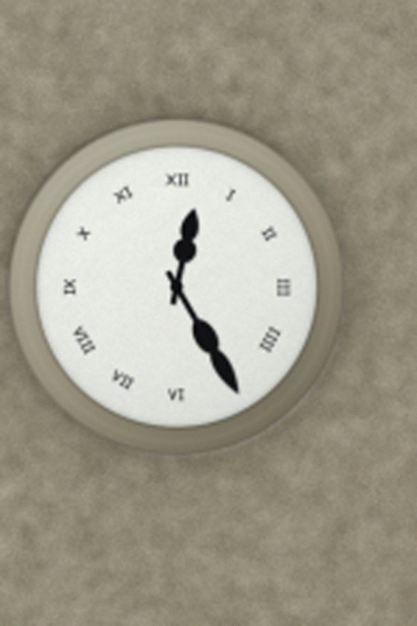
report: 12,25
